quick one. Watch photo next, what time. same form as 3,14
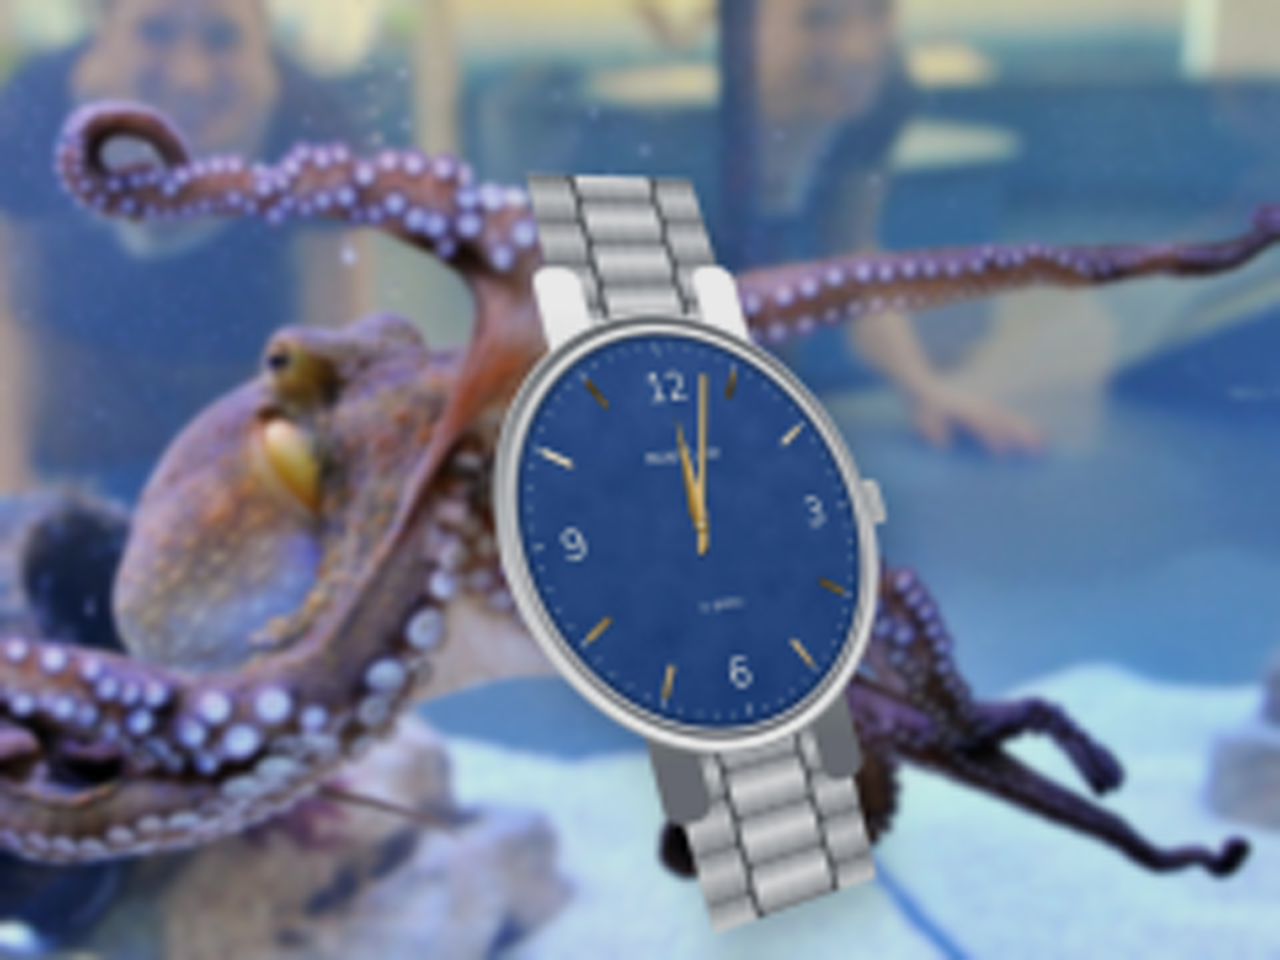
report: 12,03
